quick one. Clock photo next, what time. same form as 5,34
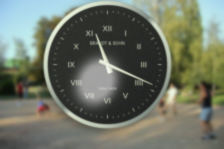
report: 11,19
